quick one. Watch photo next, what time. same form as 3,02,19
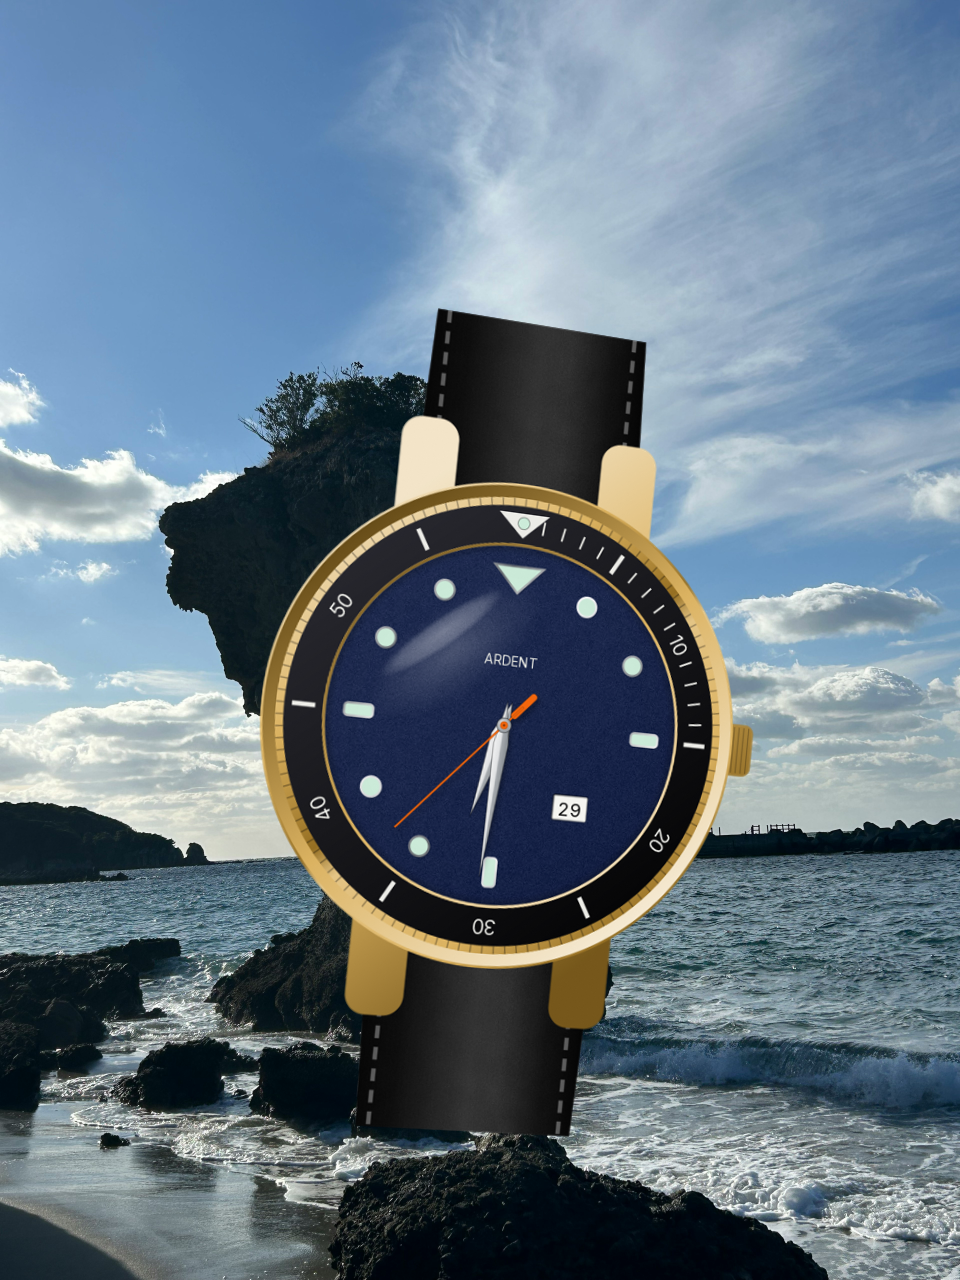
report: 6,30,37
